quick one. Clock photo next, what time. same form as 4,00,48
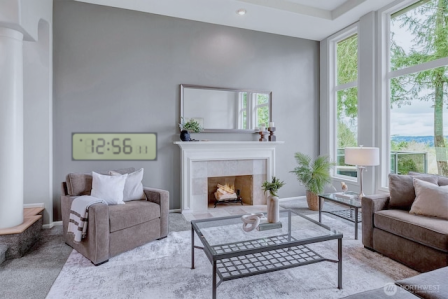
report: 12,56,11
